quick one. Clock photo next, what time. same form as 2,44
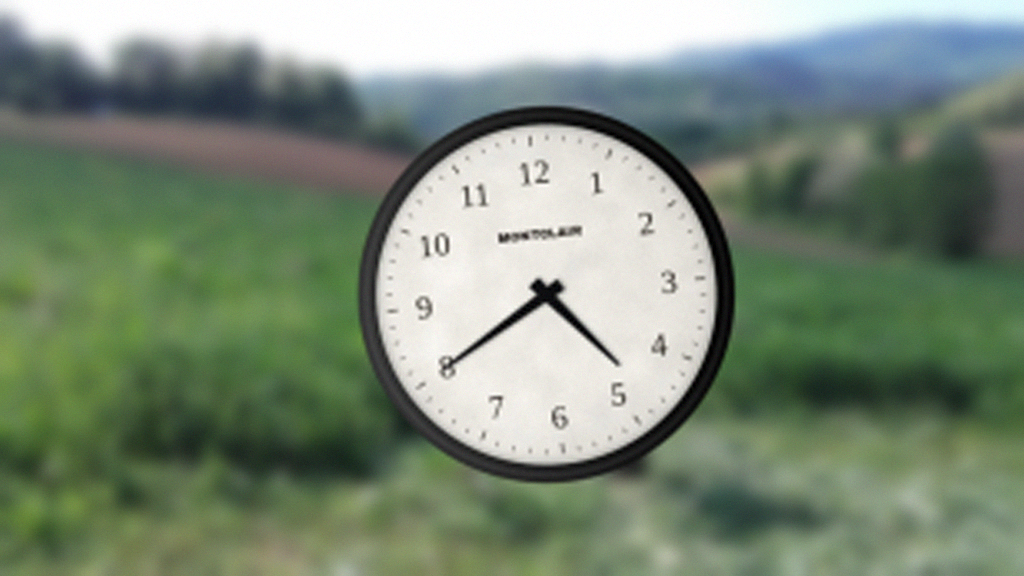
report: 4,40
